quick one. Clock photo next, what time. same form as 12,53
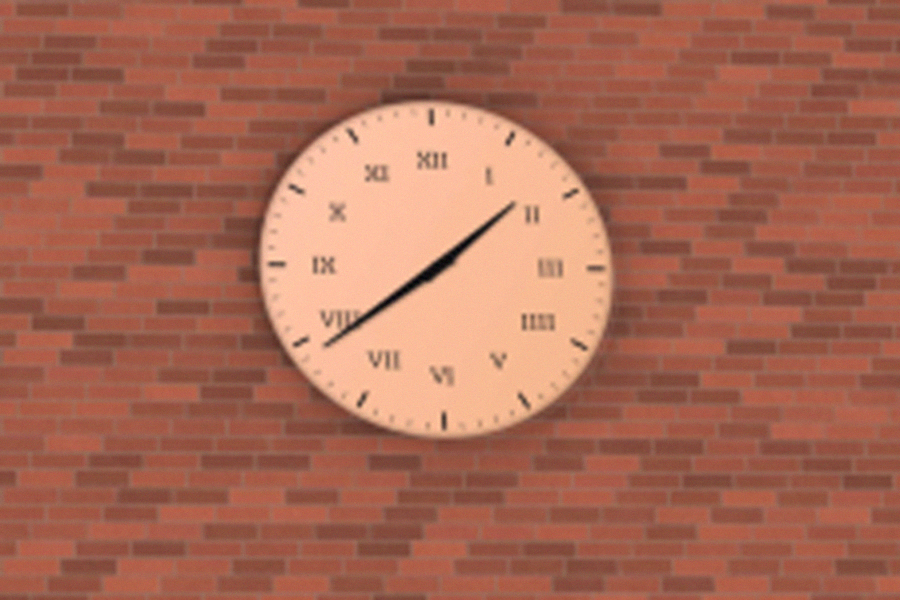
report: 1,39
